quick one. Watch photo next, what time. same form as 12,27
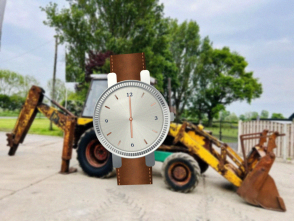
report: 6,00
